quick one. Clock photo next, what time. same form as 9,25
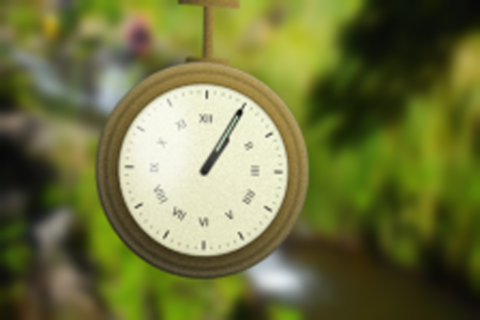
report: 1,05
